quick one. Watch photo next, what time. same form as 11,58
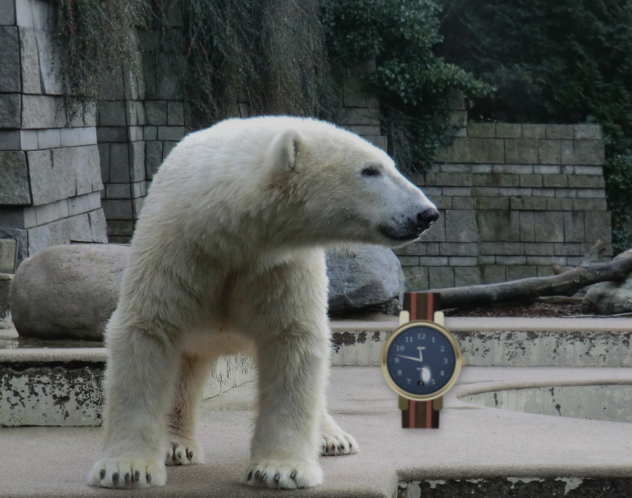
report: 11,47
